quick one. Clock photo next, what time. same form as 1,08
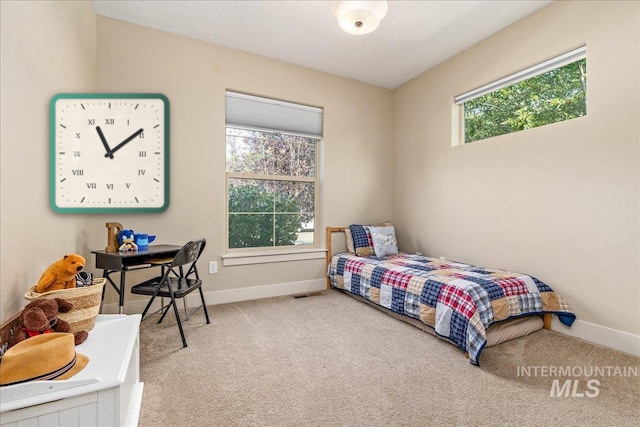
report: 11,09
